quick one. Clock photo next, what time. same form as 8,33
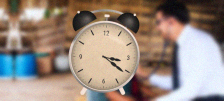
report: 3,21
